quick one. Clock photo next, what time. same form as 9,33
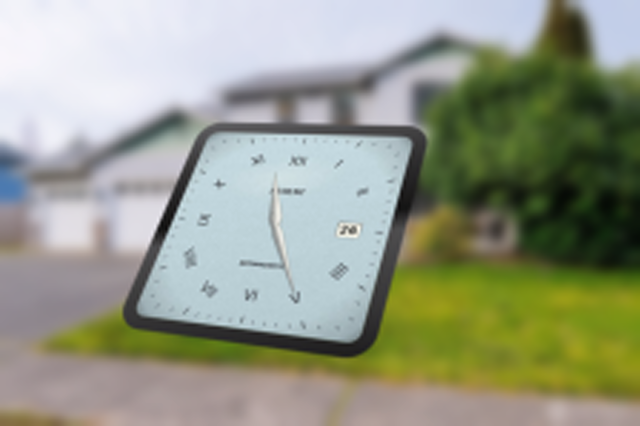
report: 11,25
